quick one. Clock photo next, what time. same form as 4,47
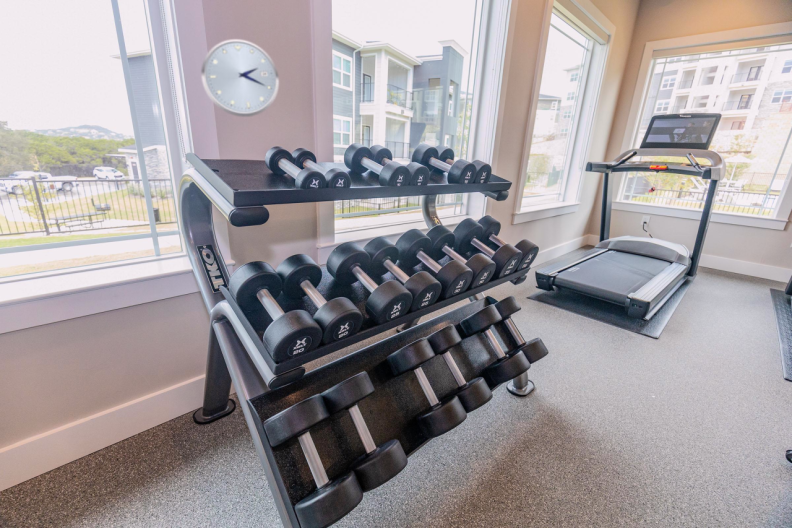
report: 2,20
